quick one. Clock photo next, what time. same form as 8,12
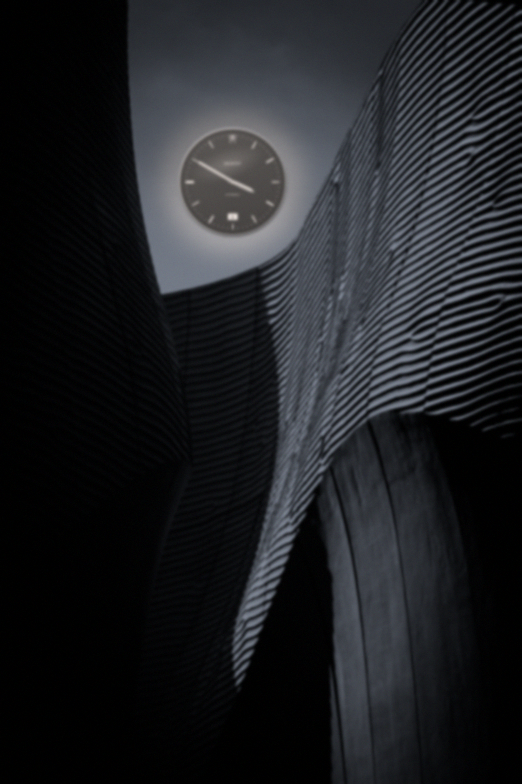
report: 3,50
